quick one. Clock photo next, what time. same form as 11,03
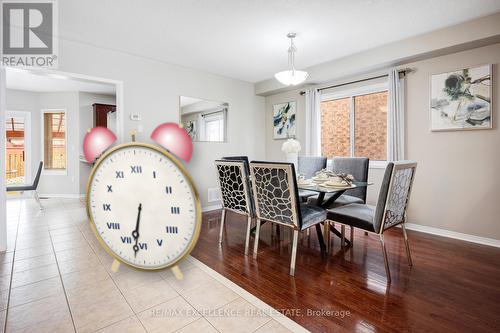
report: 6,32
